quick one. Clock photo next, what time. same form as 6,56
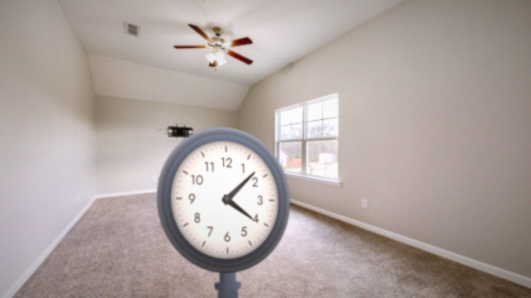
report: 4,08
